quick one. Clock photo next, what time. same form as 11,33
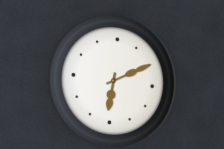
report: 6,10
